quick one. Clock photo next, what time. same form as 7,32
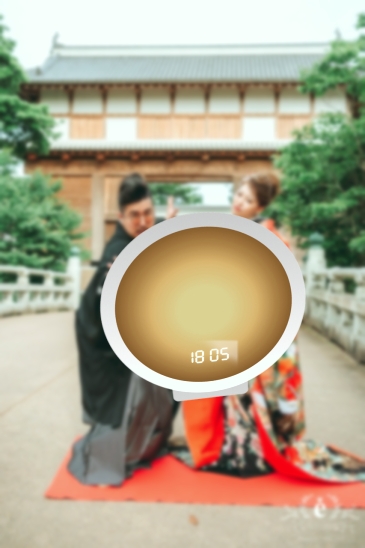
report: 18,05
